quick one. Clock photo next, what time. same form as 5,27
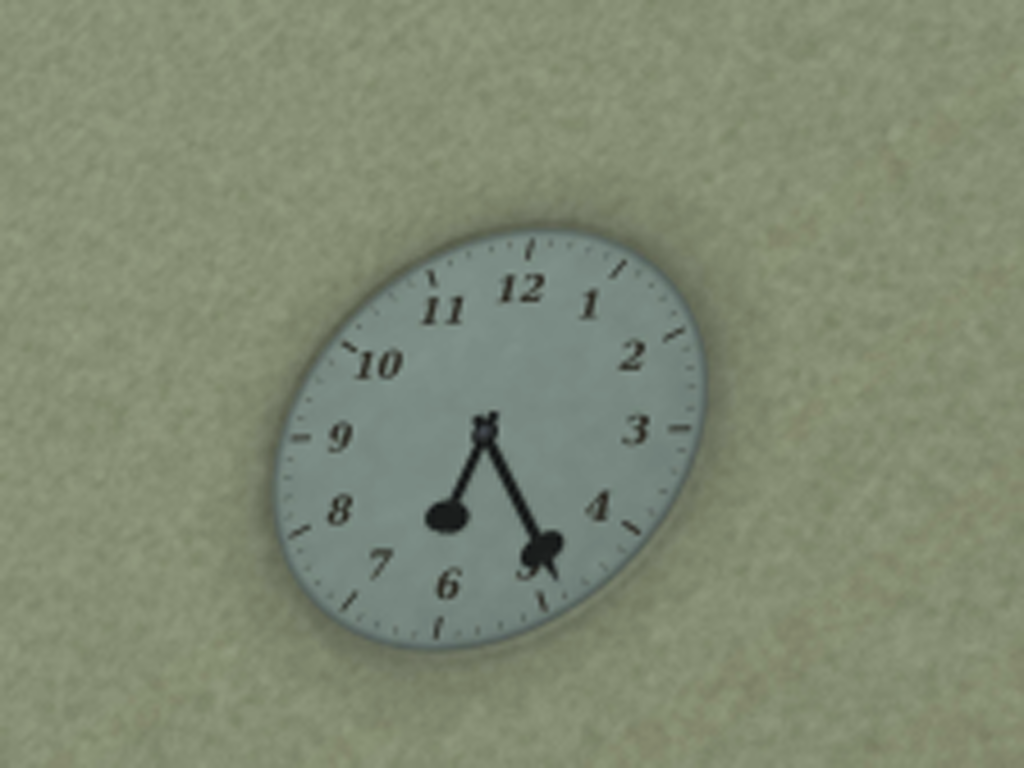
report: 6,24
